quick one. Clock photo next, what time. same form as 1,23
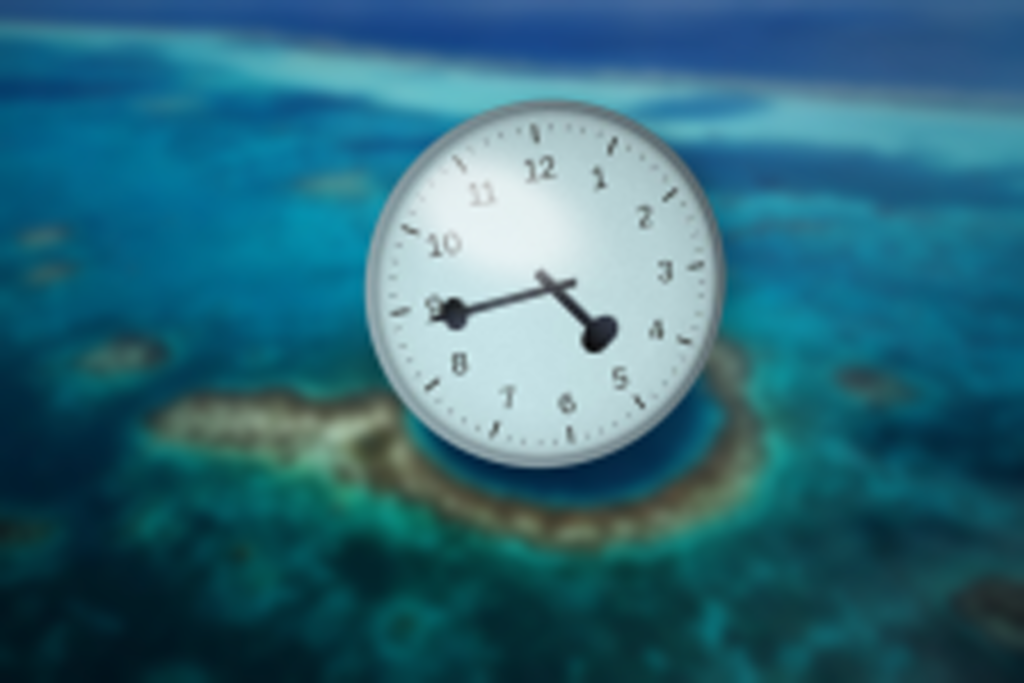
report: 4,44
